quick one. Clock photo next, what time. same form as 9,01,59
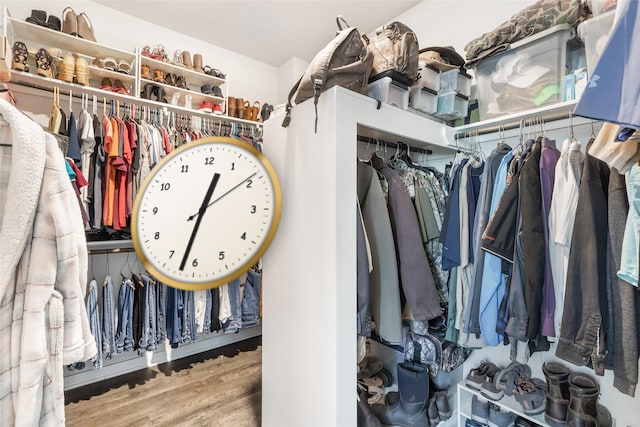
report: 12,32,09
